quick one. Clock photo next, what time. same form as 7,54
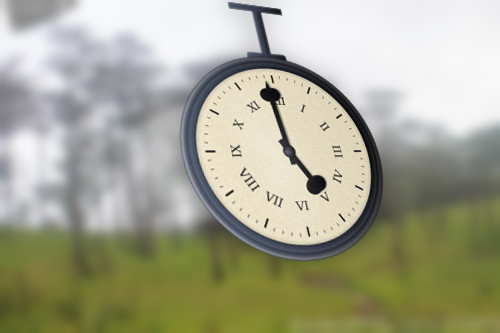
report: 4,59
